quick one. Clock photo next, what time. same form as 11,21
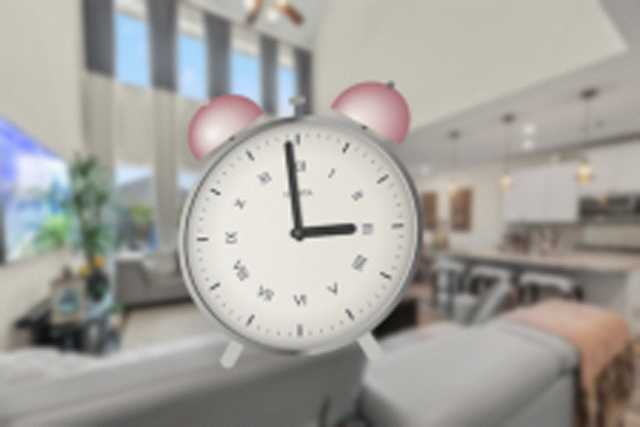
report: 2,59
